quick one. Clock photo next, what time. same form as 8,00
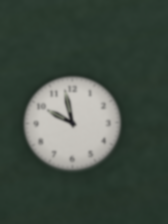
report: 9,58
